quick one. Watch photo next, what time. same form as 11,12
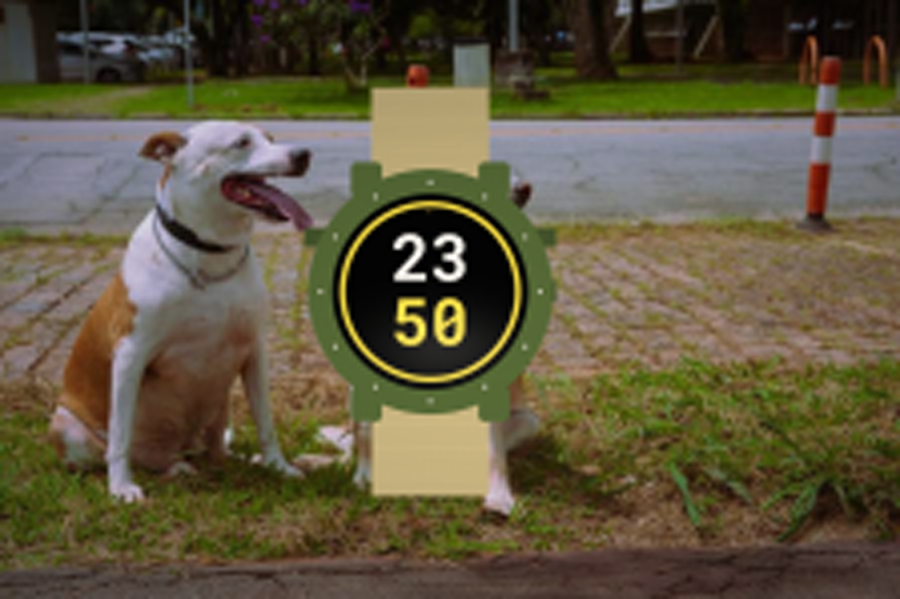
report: 23,50
